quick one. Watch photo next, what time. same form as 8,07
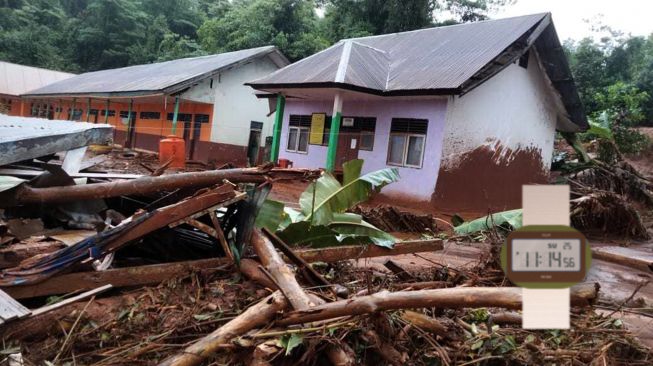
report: 11,14
